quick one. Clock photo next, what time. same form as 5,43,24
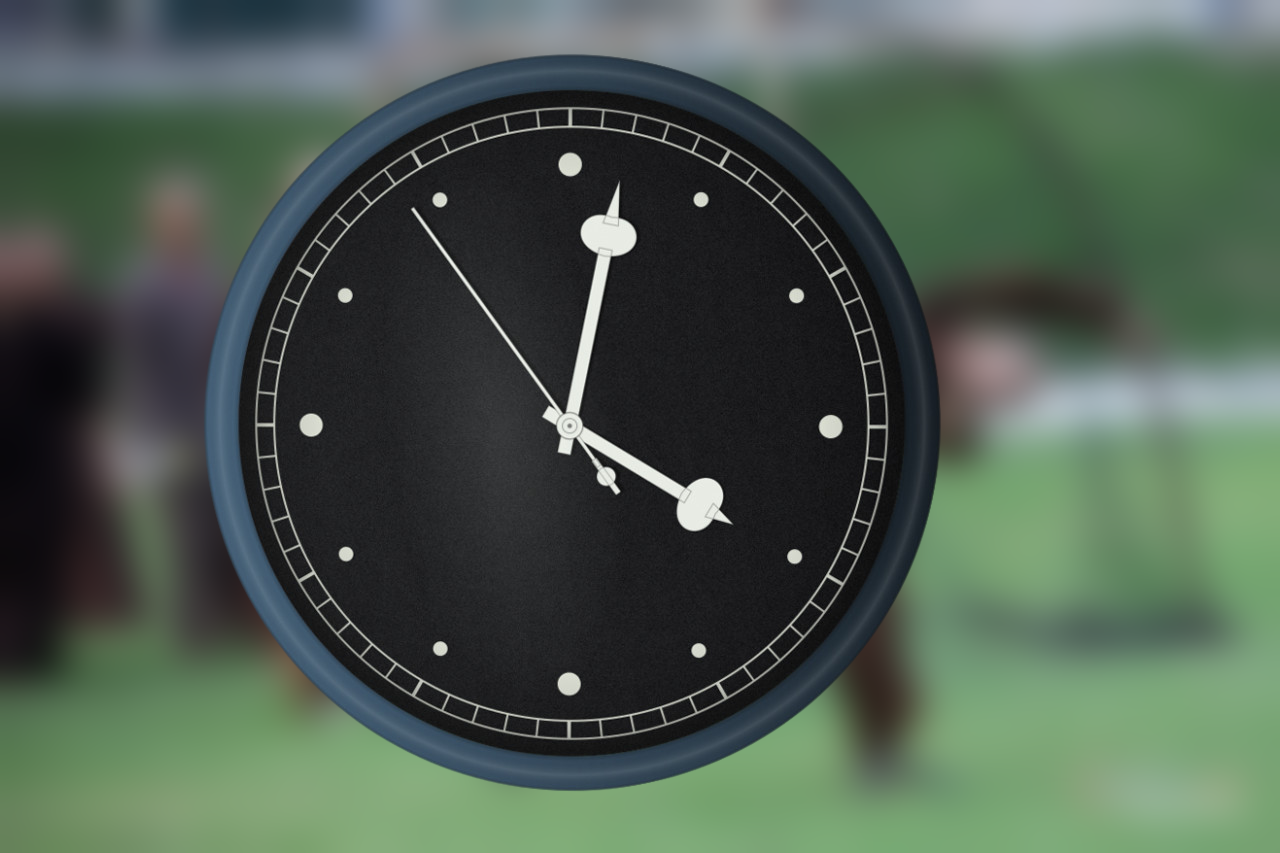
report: 4,01,54
